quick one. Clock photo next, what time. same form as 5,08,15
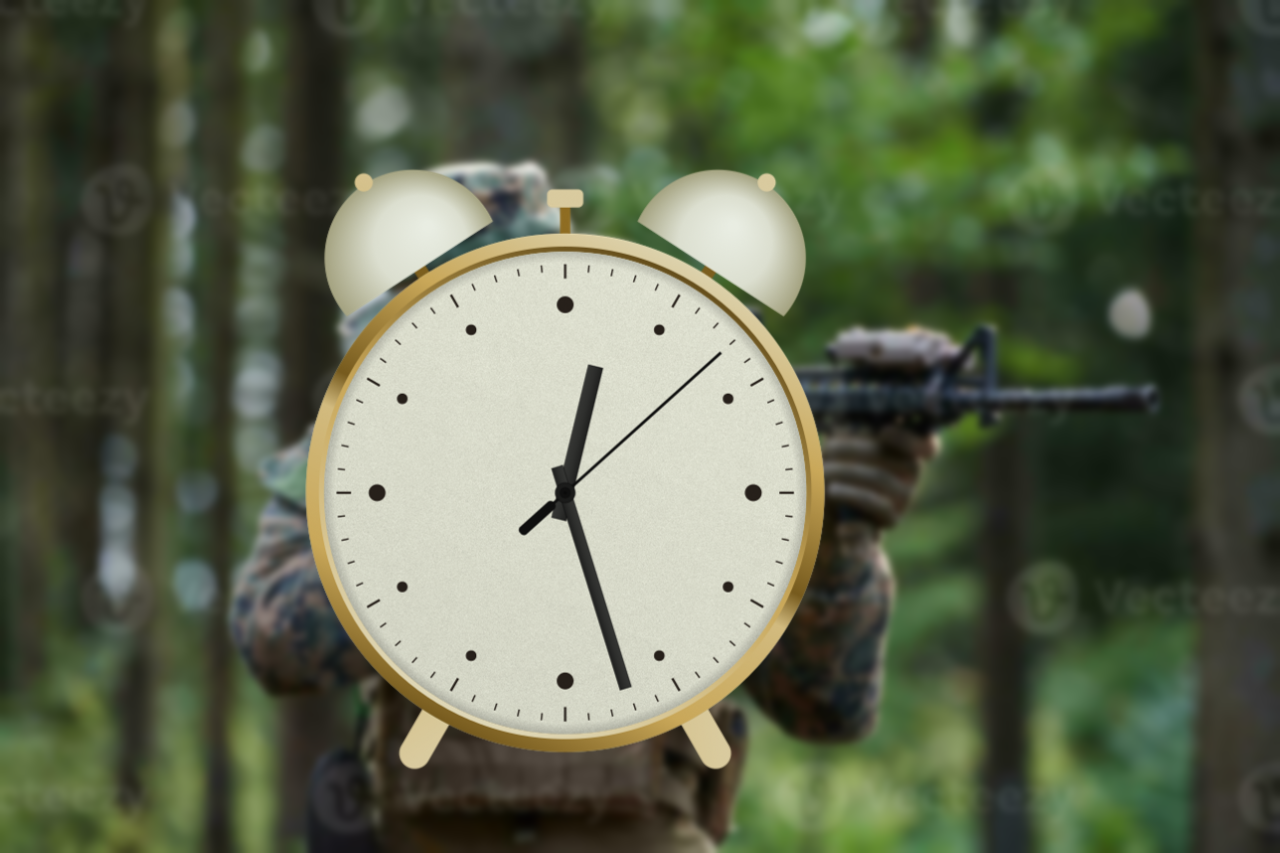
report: 12,27,08
